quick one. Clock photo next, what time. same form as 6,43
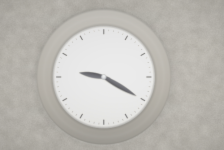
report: 9,20
